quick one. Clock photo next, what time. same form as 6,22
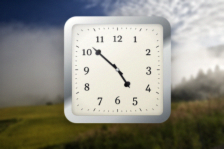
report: 4,52
